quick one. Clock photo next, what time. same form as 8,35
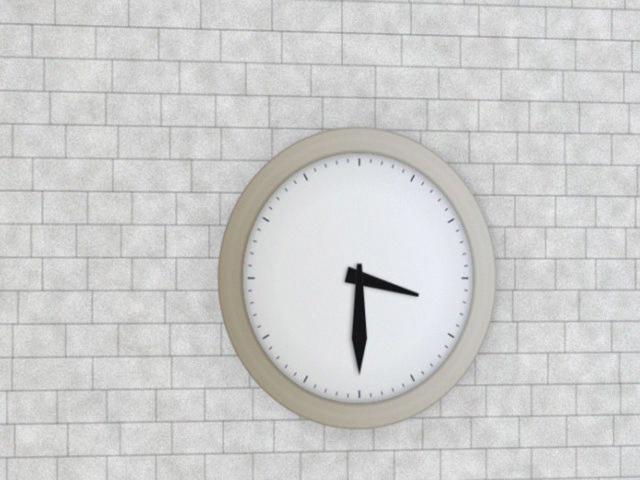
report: 3,30
